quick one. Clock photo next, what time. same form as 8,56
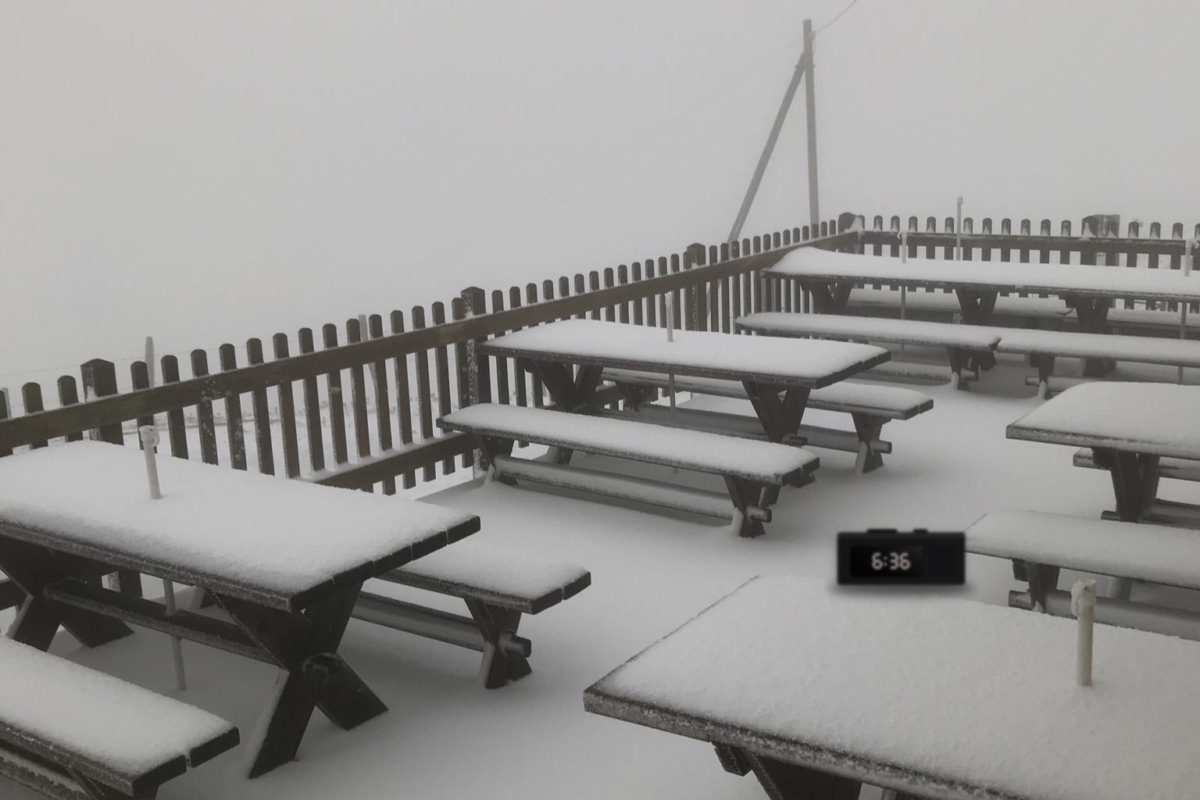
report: 6,36
